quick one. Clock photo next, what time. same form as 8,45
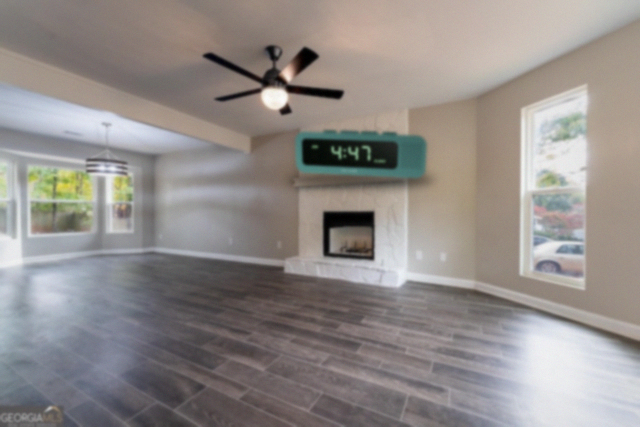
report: 4,47
